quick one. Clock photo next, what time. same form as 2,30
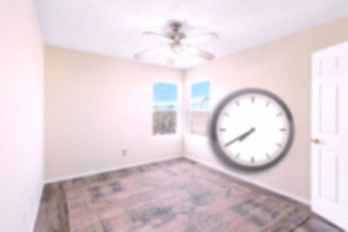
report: 7,40
